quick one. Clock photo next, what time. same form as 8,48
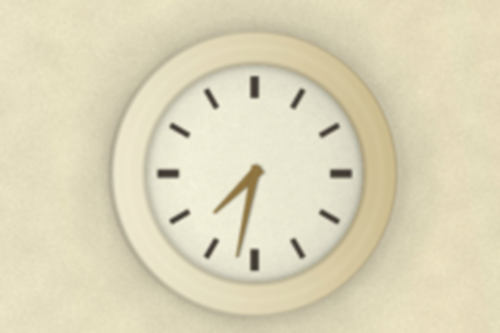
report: 7,32
